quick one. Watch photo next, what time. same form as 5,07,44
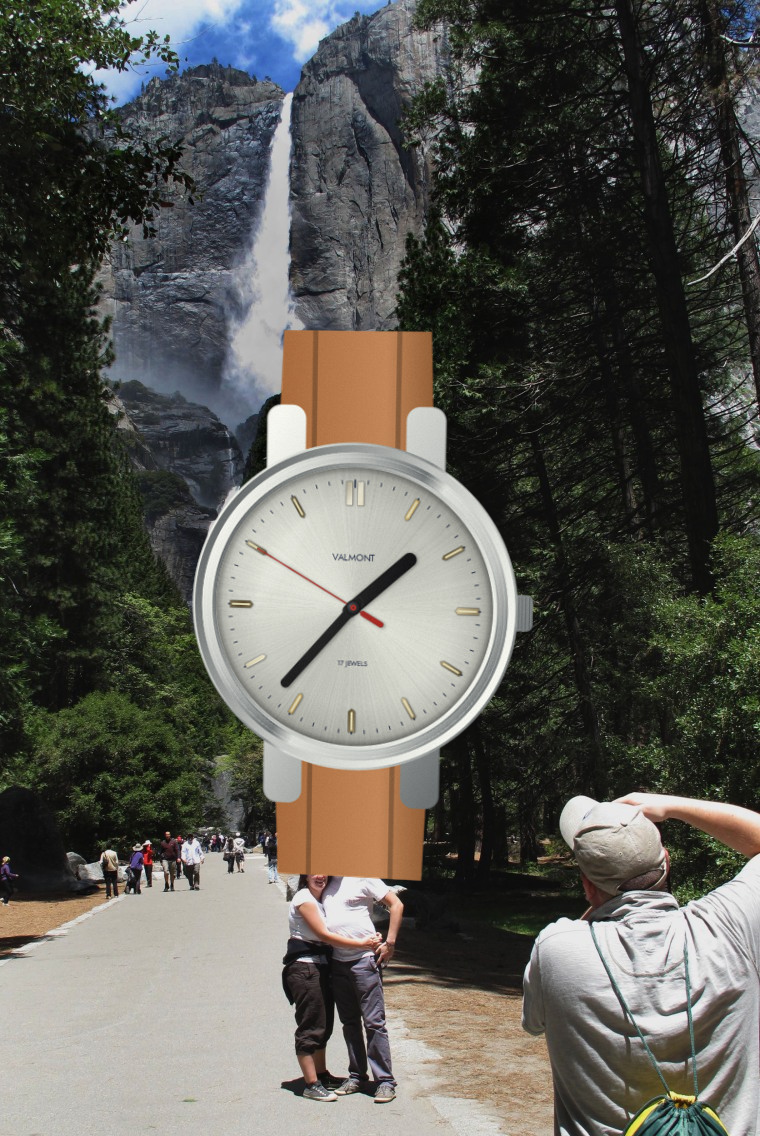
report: 1,36,50
